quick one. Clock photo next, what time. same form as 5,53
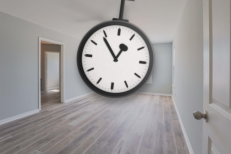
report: 12,54
